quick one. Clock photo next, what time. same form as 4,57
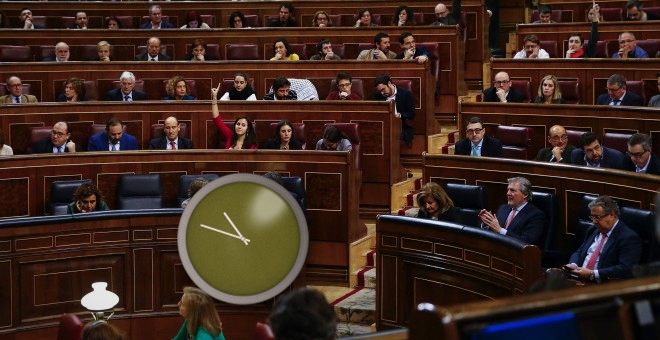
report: 10,48
